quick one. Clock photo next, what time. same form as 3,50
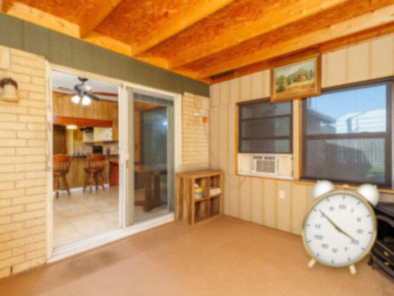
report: 3,51
